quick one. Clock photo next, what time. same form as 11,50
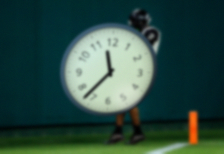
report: 11,37
